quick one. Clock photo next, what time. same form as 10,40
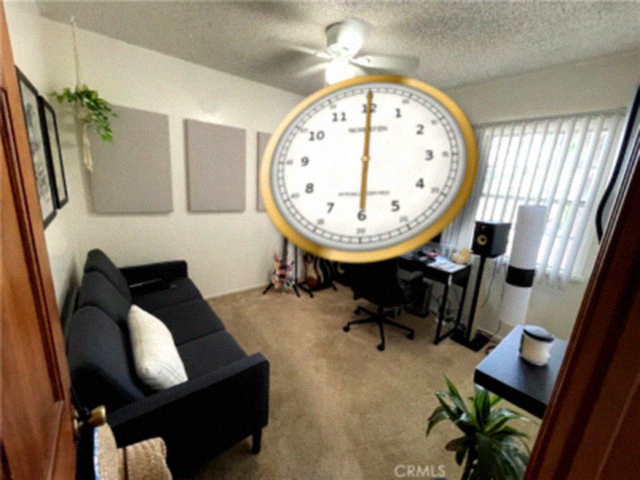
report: 6,00
